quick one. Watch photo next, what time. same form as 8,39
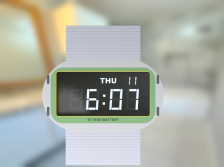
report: 6,07
